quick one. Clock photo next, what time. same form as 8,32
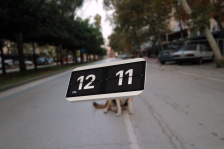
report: 12,11
